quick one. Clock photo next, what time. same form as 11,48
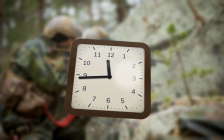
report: 11,44
